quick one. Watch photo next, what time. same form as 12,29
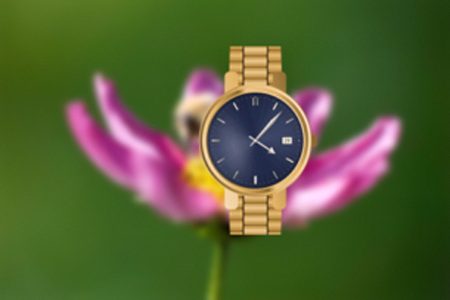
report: 4,07
